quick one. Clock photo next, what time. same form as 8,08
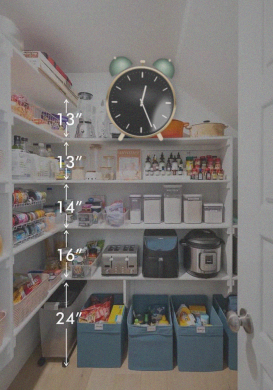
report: 12,26
